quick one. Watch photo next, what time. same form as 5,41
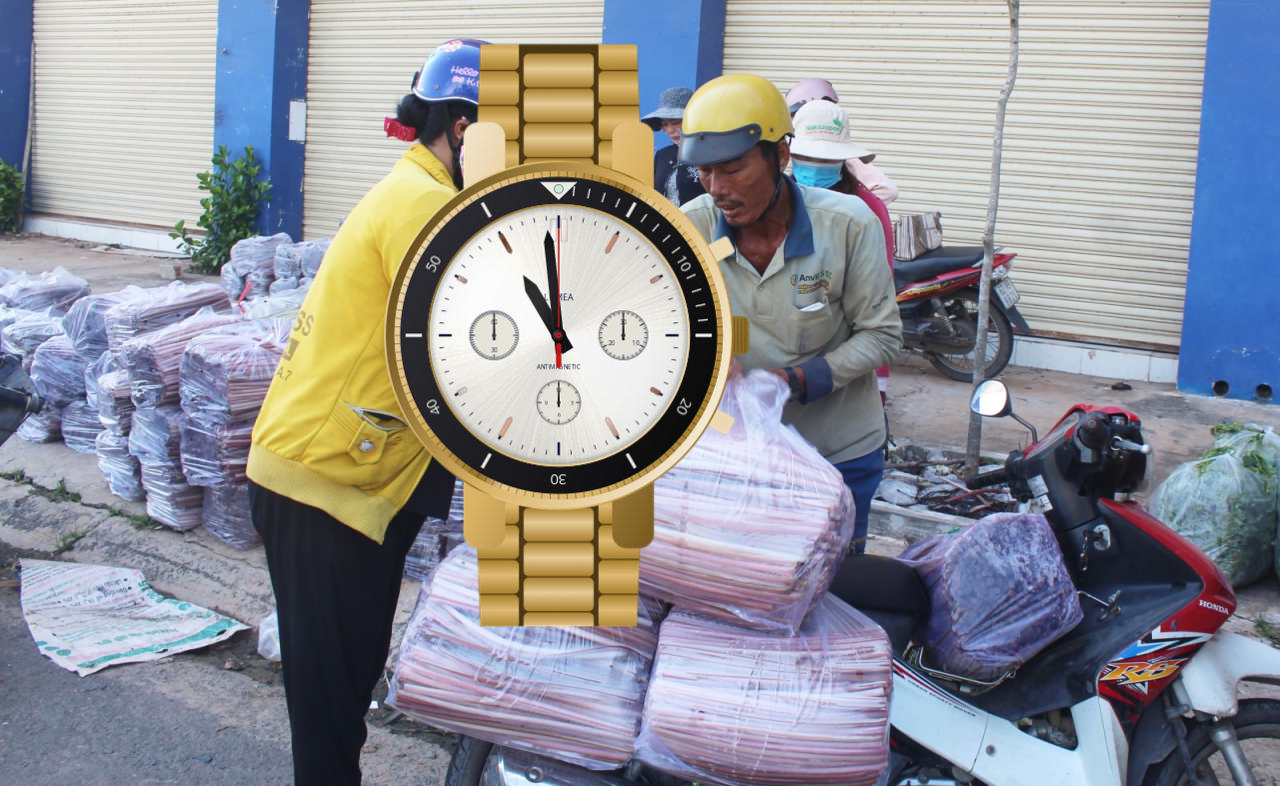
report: 10,59
